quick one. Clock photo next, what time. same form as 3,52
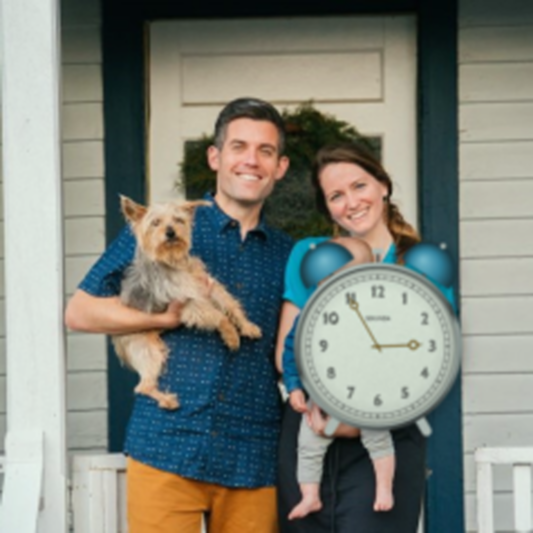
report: 2,55
